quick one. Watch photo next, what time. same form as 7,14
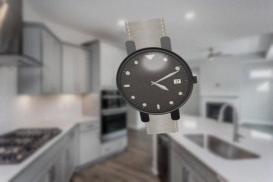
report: 4,11
